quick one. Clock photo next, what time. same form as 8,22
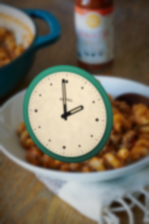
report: 1,59
